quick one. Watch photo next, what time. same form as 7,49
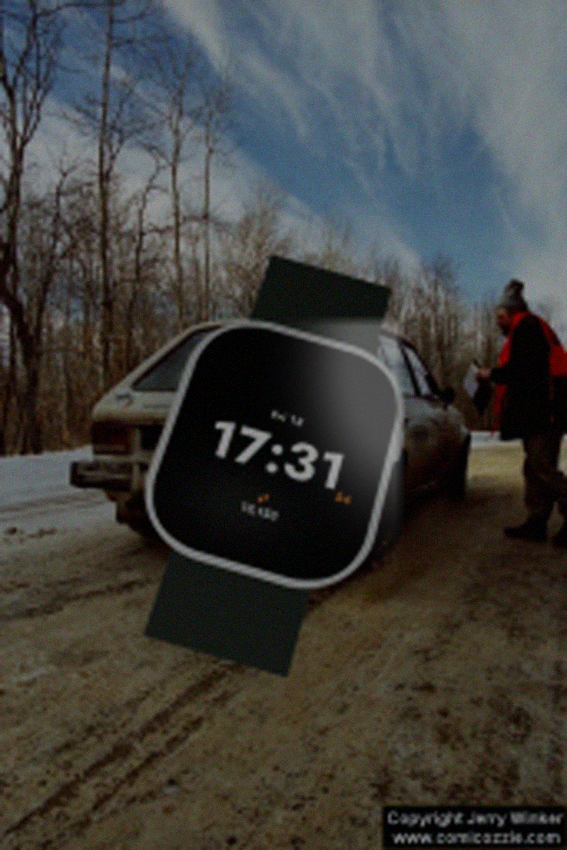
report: 17,31
